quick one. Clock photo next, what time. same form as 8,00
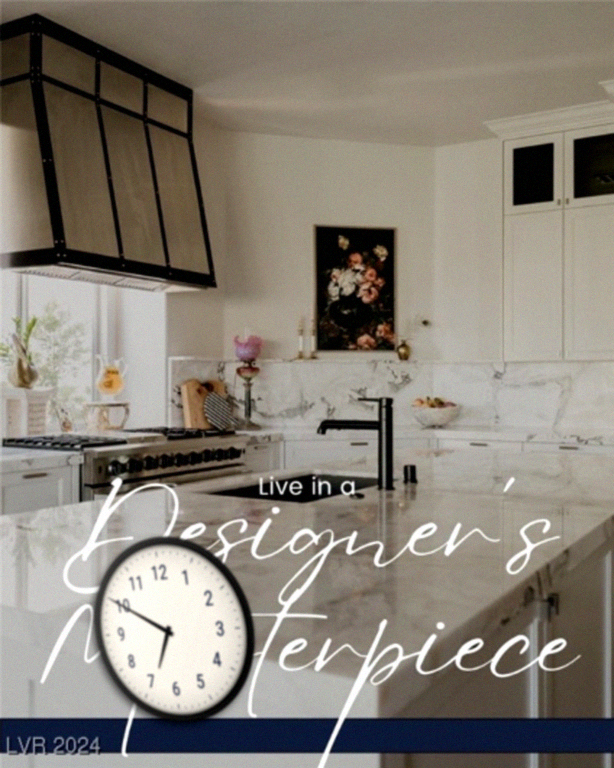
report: 6,50
